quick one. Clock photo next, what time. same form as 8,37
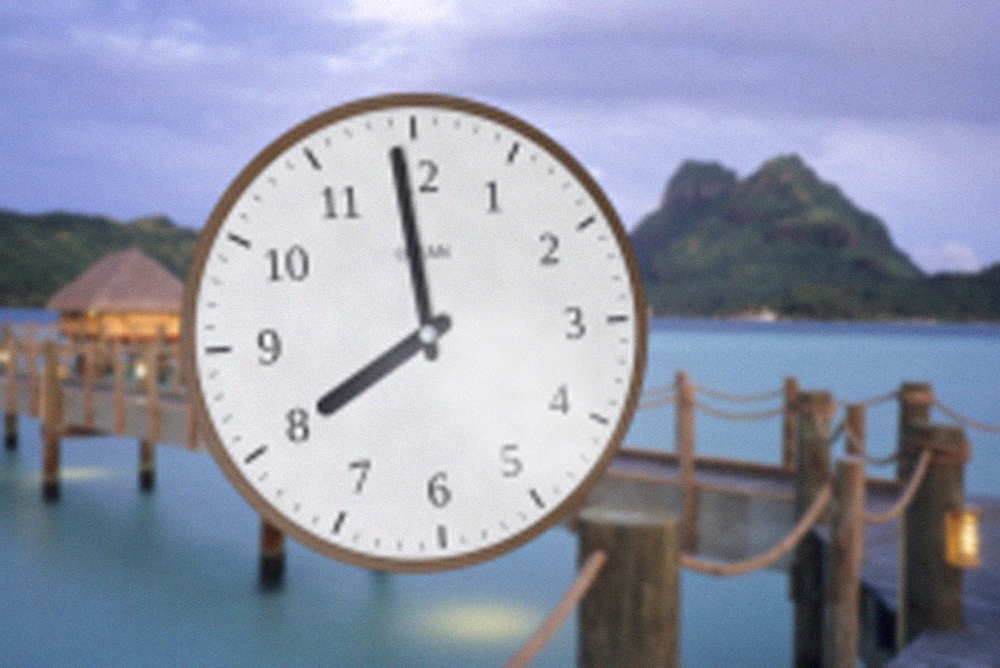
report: 7,59
